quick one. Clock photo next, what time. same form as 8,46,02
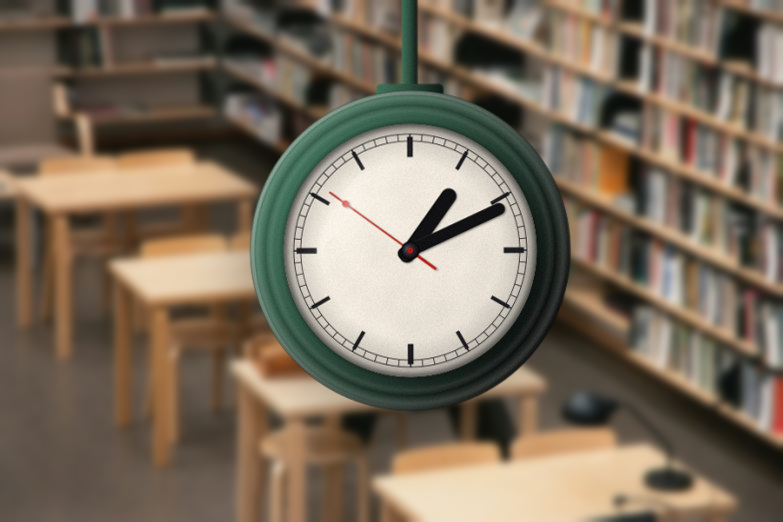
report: 1,10,51
